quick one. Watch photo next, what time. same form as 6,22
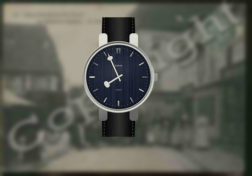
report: 7,56
